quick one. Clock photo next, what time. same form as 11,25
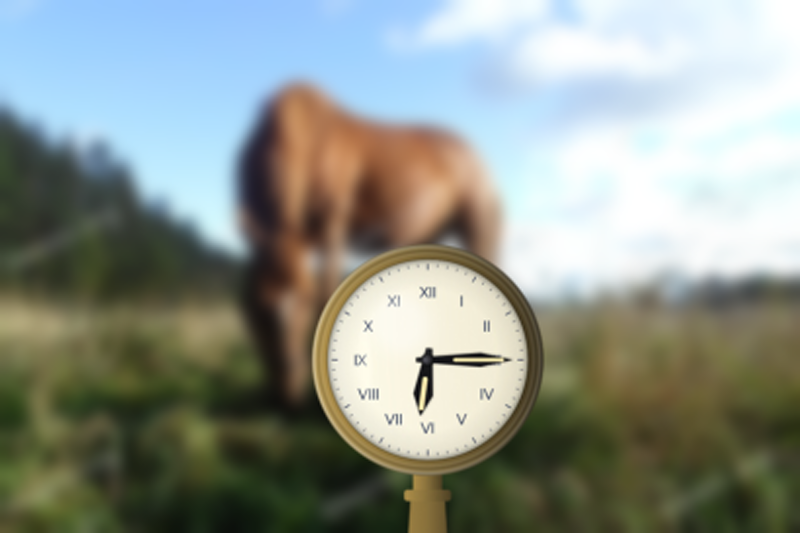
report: 6,15
